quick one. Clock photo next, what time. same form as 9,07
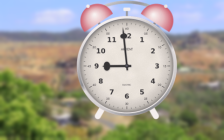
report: 8,59
